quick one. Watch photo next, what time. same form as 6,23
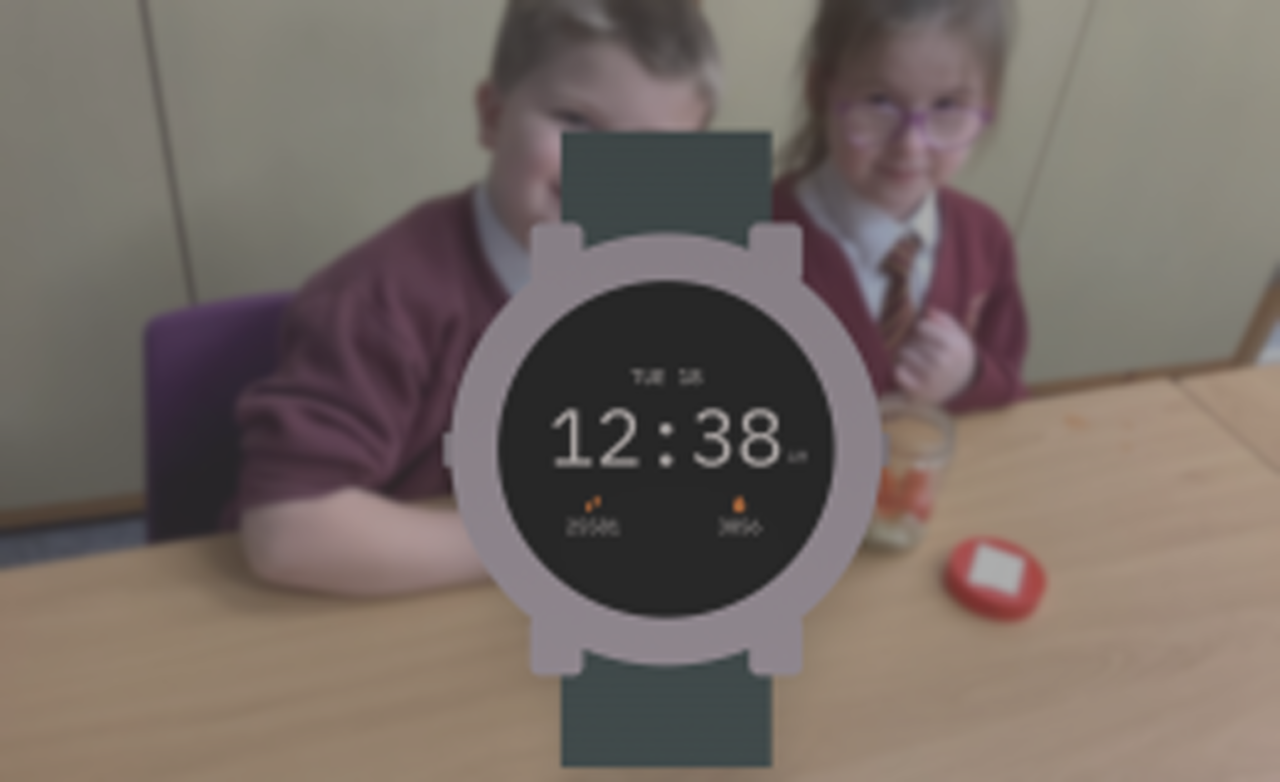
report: 12,38
